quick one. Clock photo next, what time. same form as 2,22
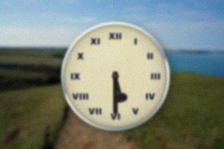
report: 5,30
